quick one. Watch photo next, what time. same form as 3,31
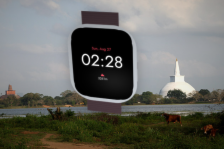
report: 2,28
